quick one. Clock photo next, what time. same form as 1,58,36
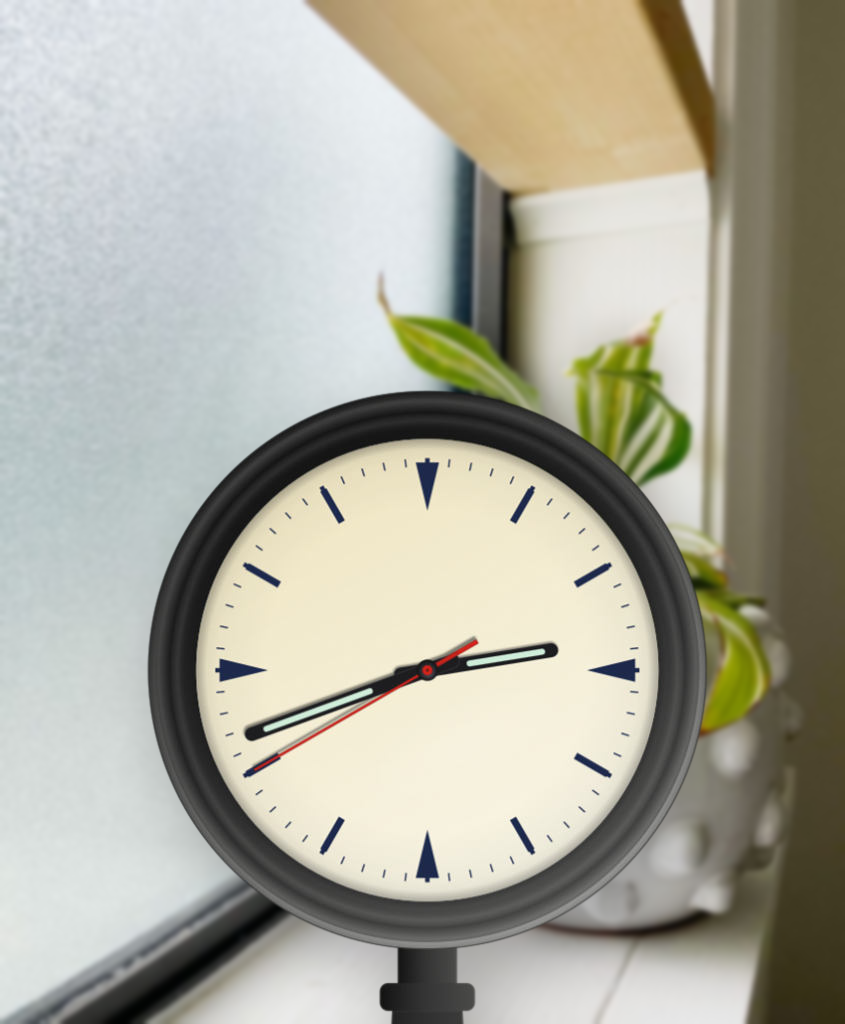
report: 2,41,40
